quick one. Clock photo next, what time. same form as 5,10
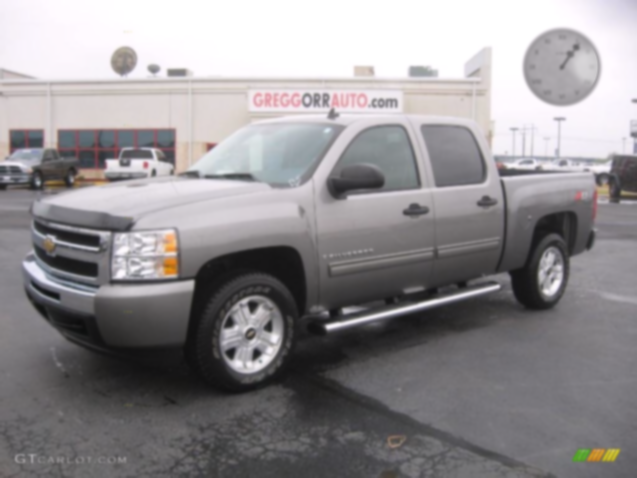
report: 1,06
